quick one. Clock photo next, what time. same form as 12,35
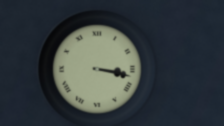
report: 3,17
